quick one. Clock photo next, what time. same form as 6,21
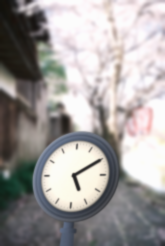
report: 5,10
